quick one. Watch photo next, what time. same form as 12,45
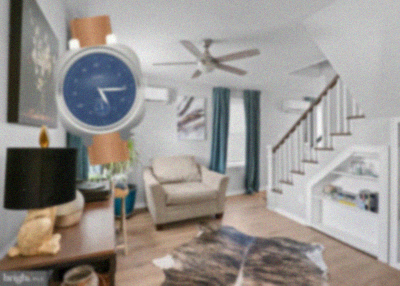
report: 5,16
